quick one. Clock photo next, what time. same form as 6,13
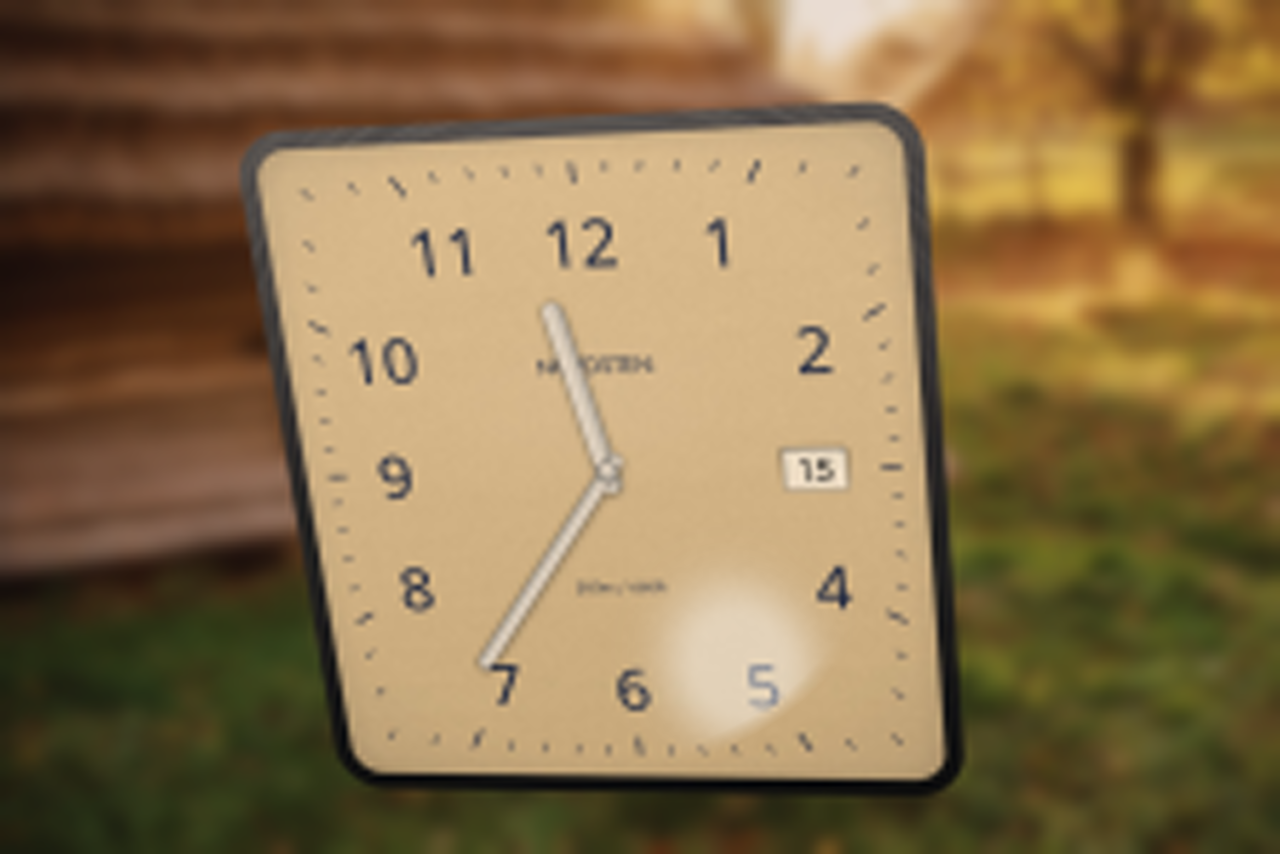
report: 11,36
